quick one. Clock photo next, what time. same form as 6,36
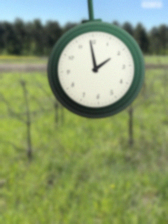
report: 1,59
